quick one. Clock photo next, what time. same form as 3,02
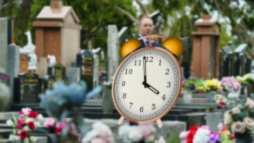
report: 3,58
